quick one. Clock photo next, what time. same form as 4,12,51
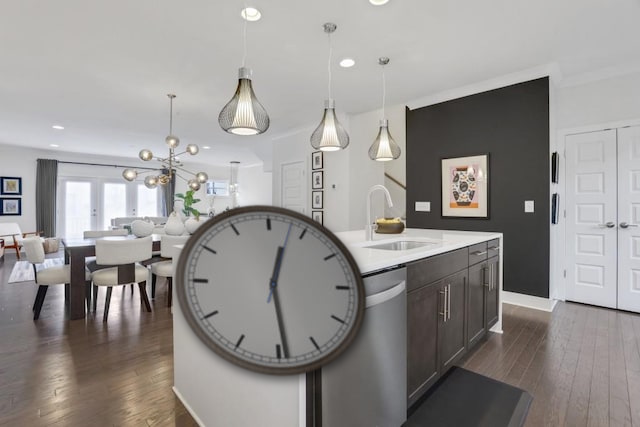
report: 12,29,03
